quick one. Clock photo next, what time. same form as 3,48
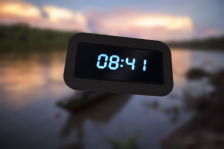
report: 8,41
